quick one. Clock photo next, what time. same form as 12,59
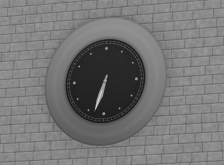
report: 6,33
